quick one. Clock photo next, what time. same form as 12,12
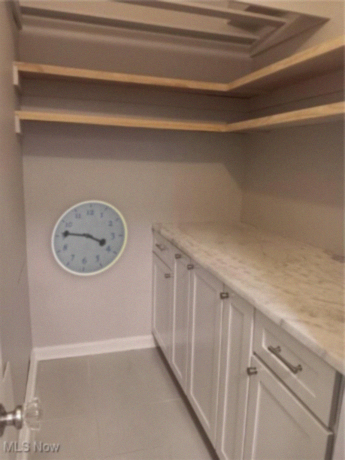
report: 3,46
